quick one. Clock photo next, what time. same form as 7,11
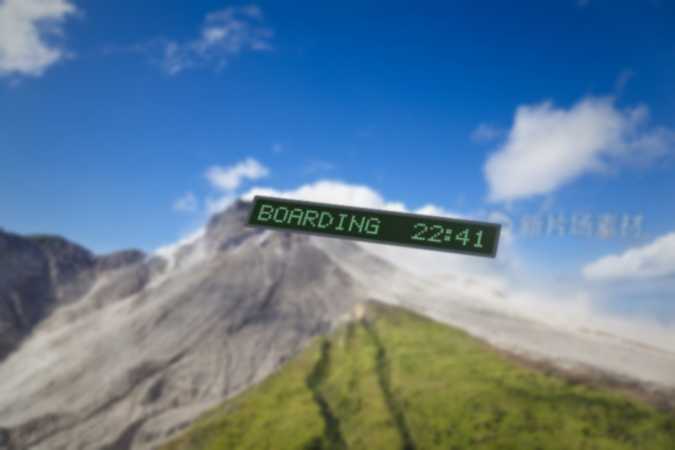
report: 22,41
